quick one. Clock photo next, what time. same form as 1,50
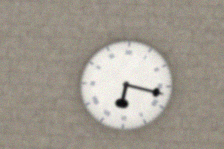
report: 6,17
